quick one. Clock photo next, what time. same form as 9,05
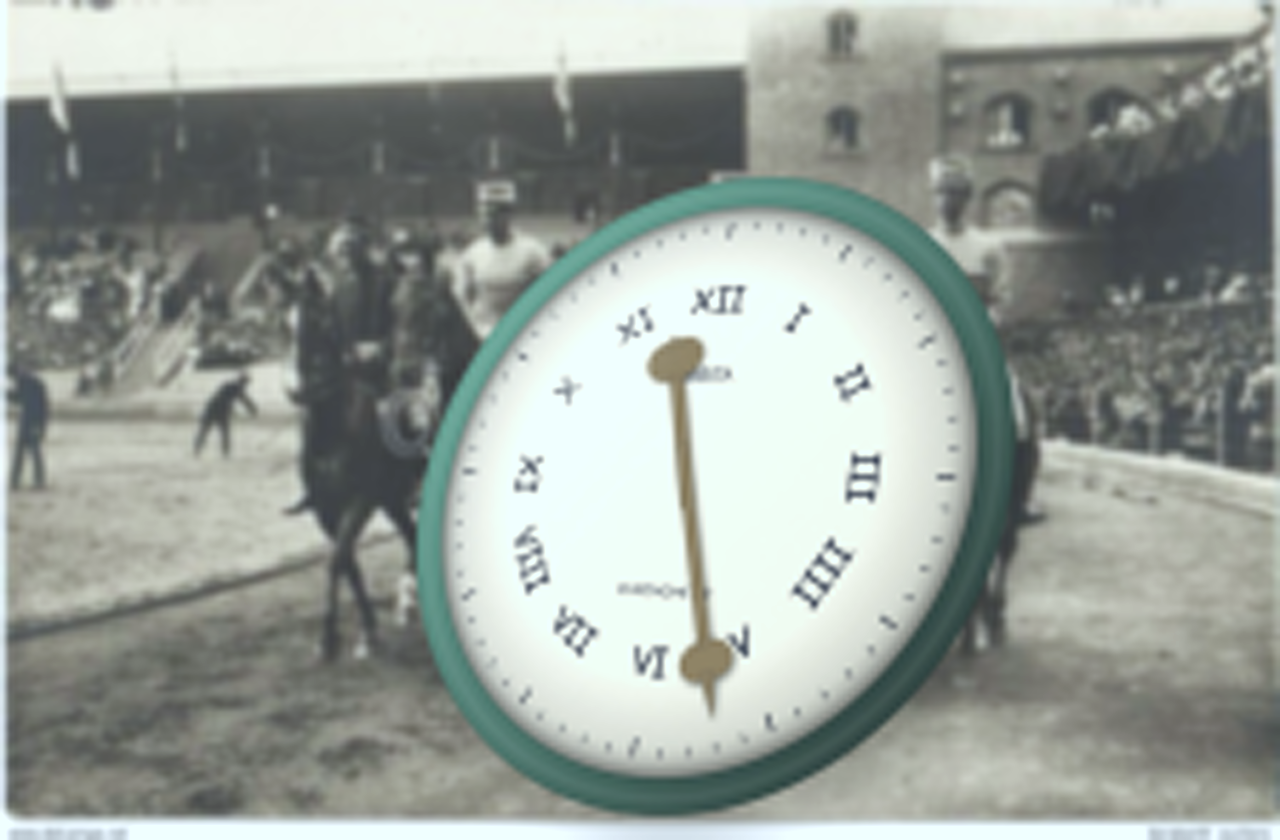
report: 11,27
